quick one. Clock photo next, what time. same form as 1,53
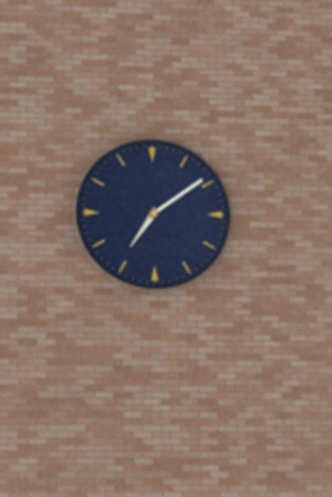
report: 7,09
